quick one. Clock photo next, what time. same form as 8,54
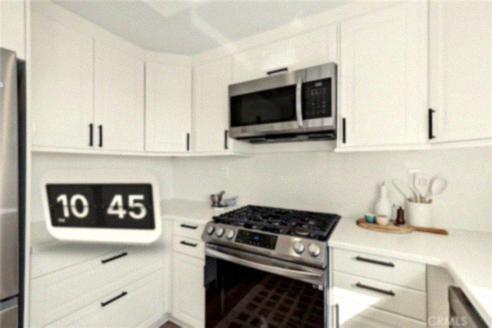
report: 10,45
